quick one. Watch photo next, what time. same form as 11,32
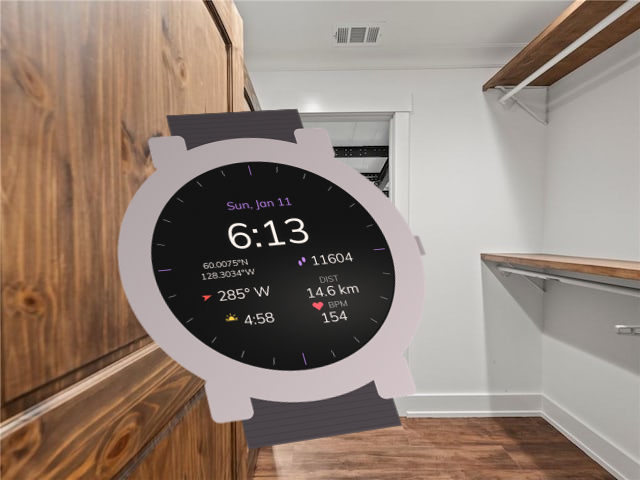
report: 6,13
